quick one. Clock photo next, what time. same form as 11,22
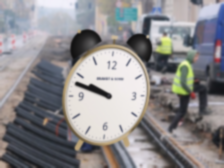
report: 9,48
